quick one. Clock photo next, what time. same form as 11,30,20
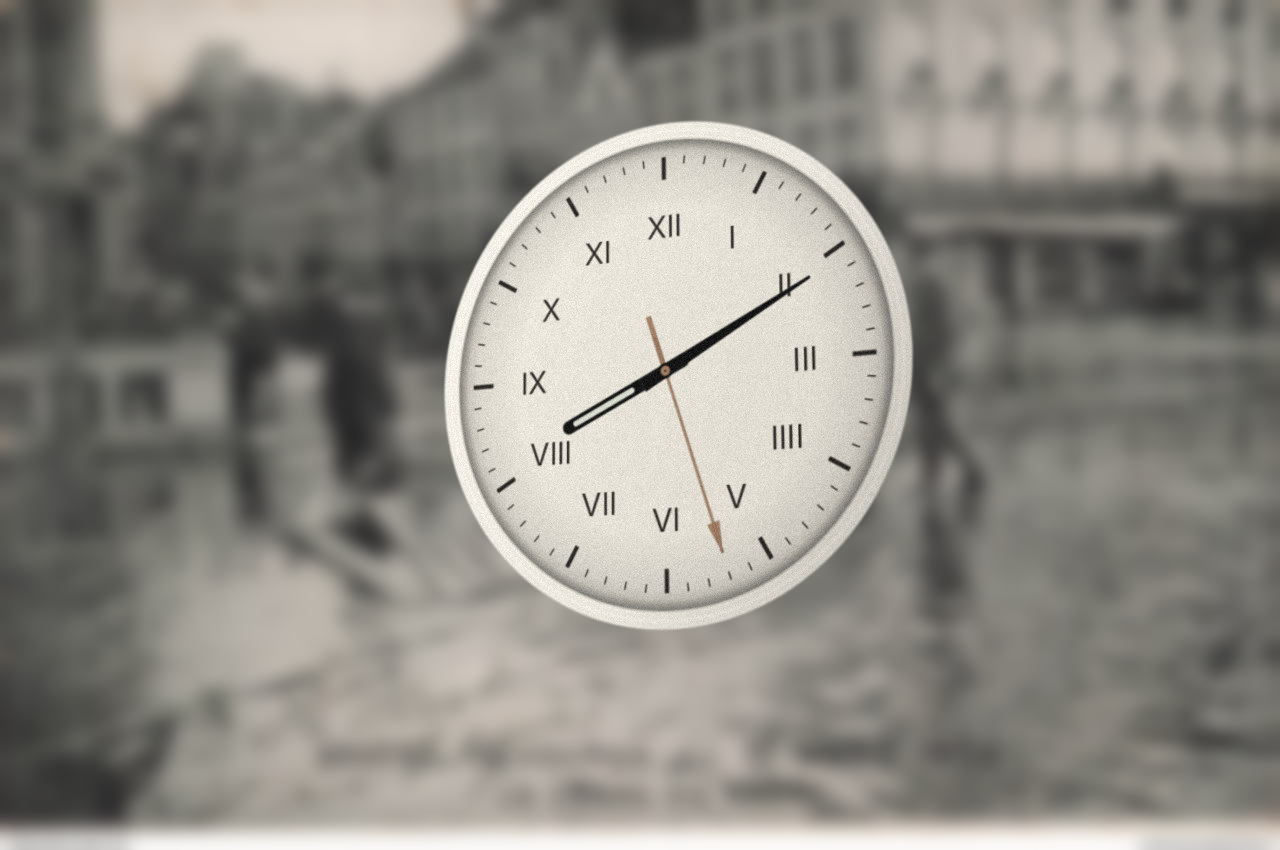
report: 8,10,27
